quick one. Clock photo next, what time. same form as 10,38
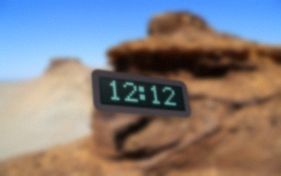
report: 12,12
